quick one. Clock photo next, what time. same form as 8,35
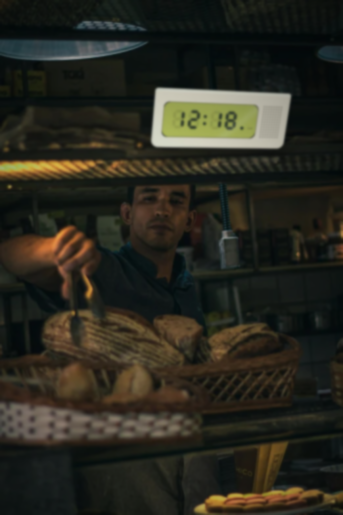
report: 12,18
